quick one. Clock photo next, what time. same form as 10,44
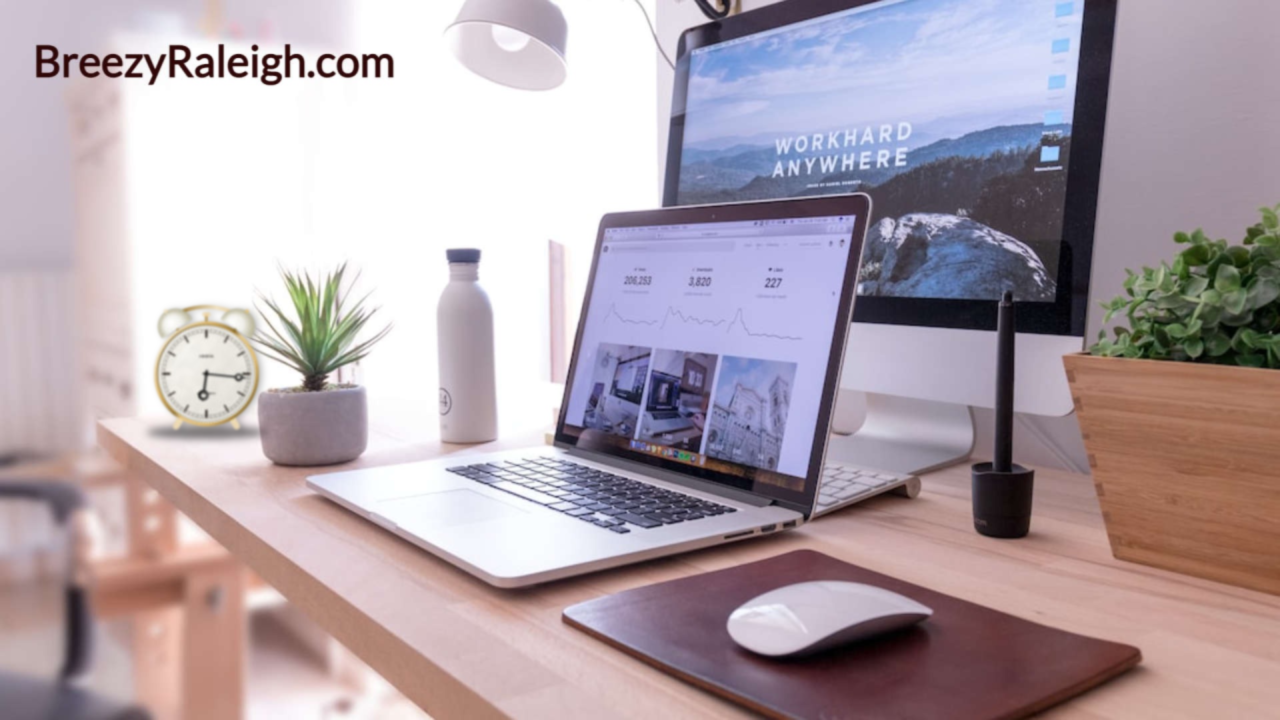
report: 6,16
